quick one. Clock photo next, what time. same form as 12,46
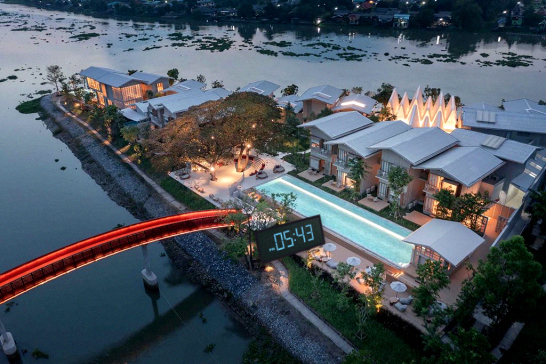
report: 5,43
